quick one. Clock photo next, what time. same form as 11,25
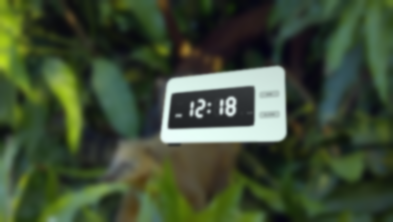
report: 12,18
